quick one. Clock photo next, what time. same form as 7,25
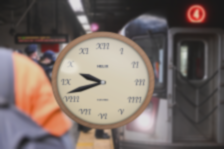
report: 9,42
